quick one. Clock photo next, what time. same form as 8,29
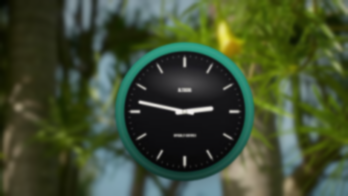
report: 2,47
